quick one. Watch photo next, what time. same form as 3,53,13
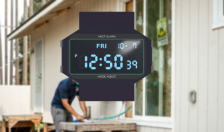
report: 12,50,39
